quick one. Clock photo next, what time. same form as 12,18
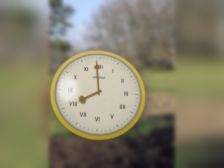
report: 7,59
